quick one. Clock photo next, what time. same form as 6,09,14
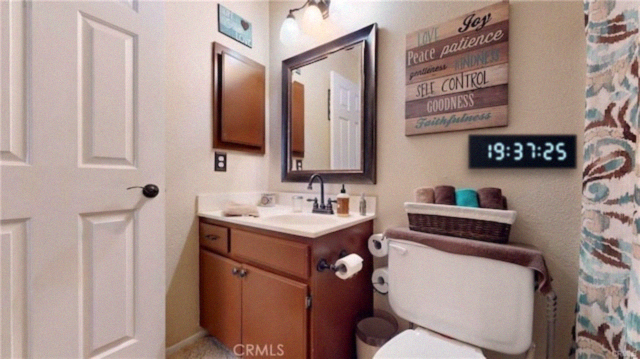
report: 19,37,25
